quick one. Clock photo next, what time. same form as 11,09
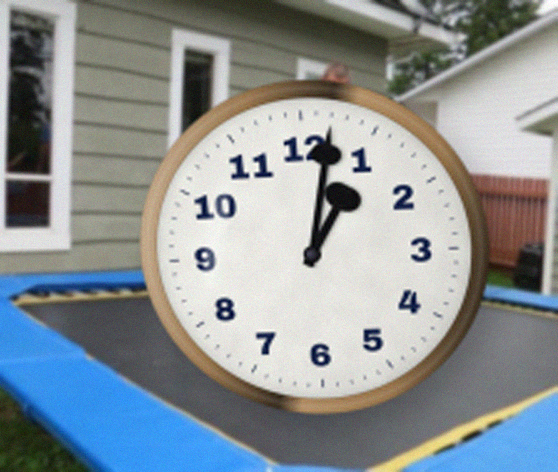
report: 1,02
